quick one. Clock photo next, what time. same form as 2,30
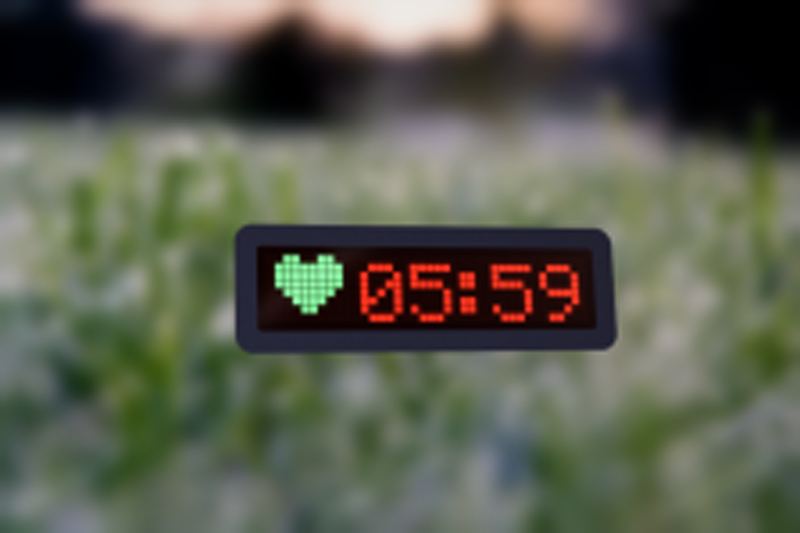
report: 5,59
